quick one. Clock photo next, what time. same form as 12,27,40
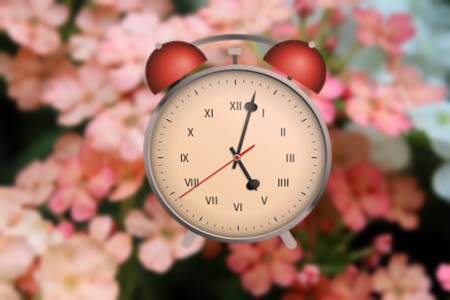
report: 5,02,39
